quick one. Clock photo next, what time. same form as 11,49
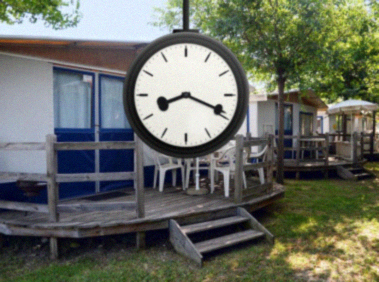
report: 8,19
